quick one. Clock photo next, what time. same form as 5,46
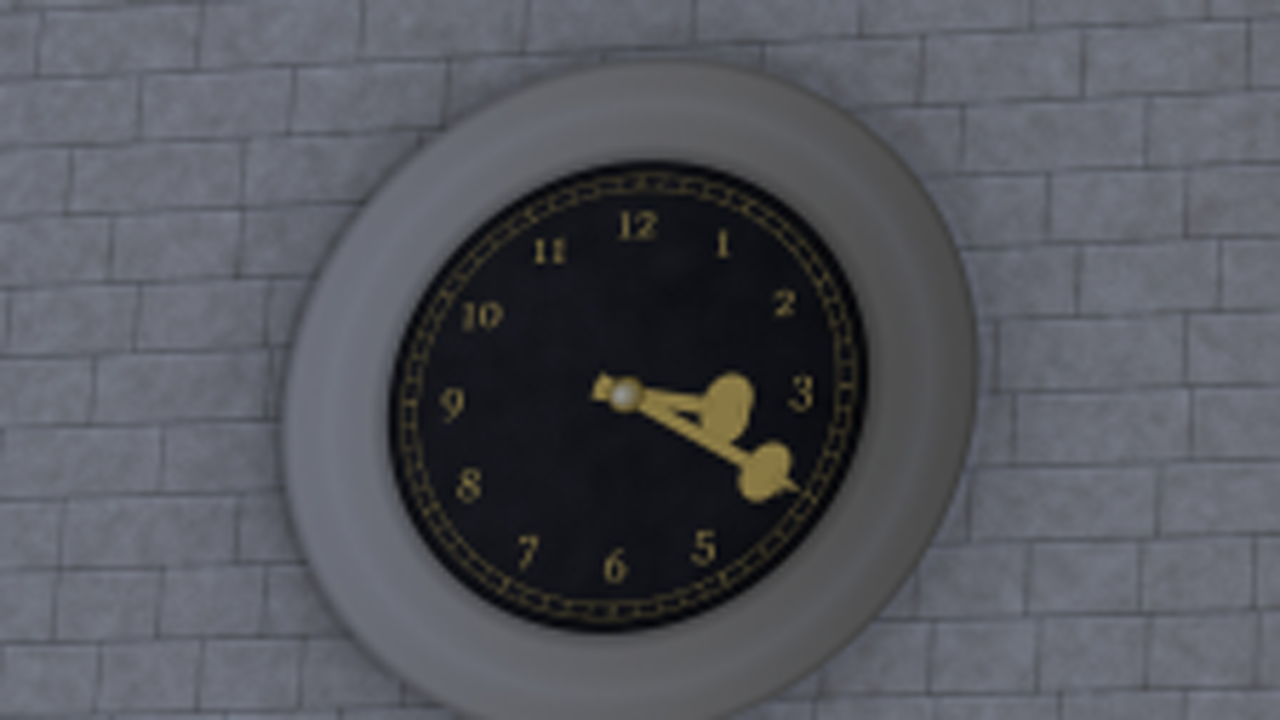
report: 3,20
